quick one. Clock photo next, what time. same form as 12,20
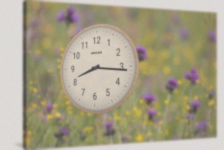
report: 8,16
